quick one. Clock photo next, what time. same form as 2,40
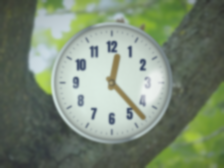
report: 12,23
